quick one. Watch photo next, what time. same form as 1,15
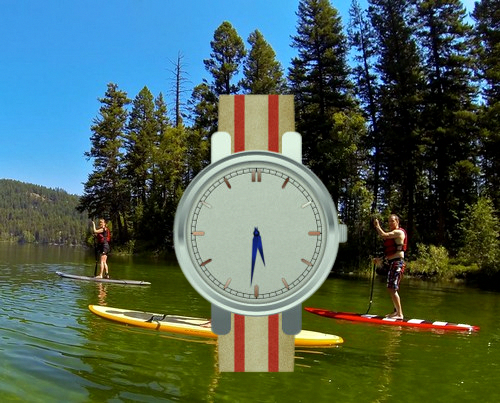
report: 5,31
